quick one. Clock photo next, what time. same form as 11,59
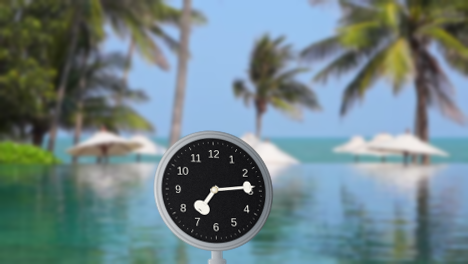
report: 7,14
